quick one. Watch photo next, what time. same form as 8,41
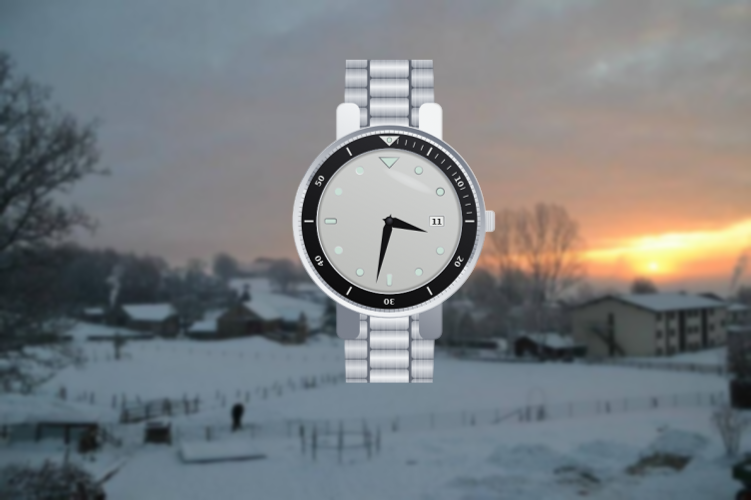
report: 3,32
